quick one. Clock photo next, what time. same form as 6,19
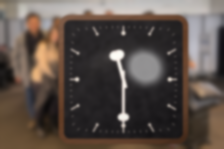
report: 11,30
